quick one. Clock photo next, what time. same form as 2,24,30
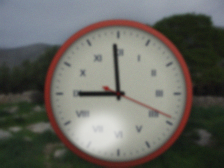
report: 8,59,19
